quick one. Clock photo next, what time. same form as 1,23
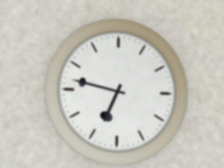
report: 6,47
